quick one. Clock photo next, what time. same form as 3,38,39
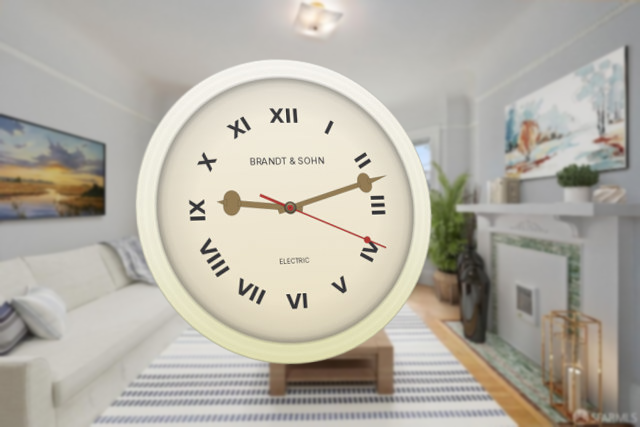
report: 9,12,19
